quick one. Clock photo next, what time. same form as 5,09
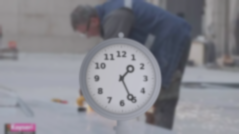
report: 1,26
